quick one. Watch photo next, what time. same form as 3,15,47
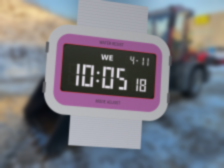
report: 10,05,18
